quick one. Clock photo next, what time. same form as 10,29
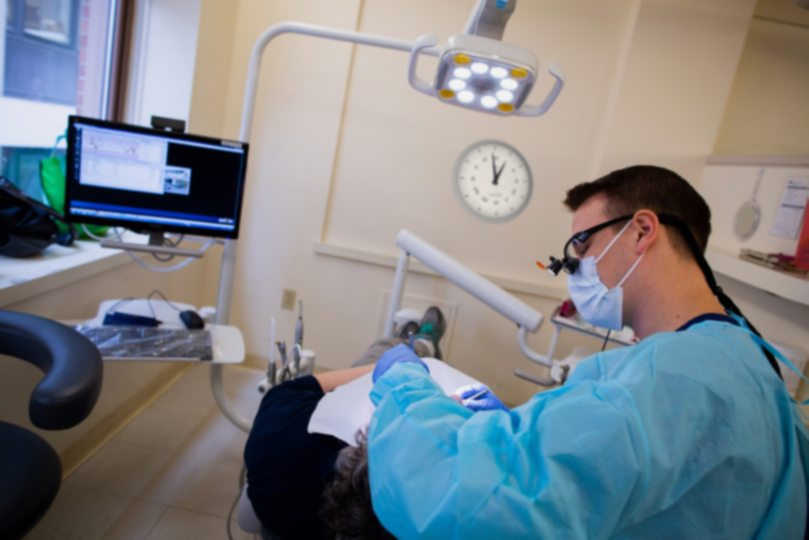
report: 12,59
